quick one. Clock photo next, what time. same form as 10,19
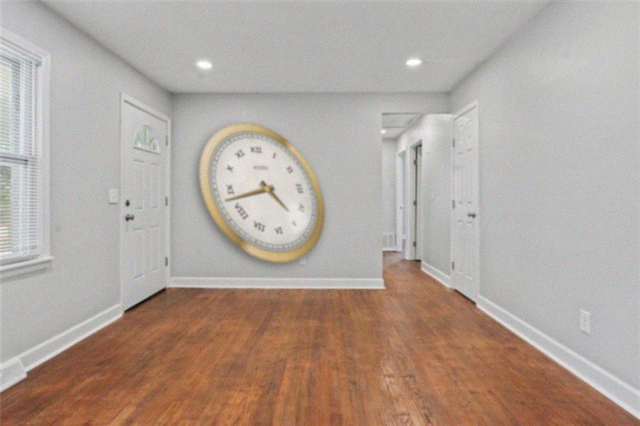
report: 4,43
